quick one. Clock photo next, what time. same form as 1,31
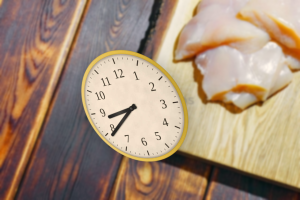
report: 8,39
